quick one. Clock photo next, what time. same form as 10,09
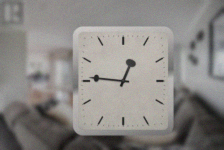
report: 12,46
